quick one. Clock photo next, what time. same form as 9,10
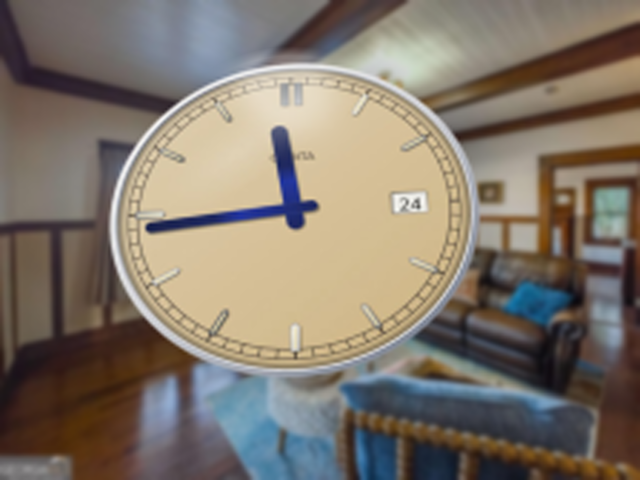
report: 11,44
